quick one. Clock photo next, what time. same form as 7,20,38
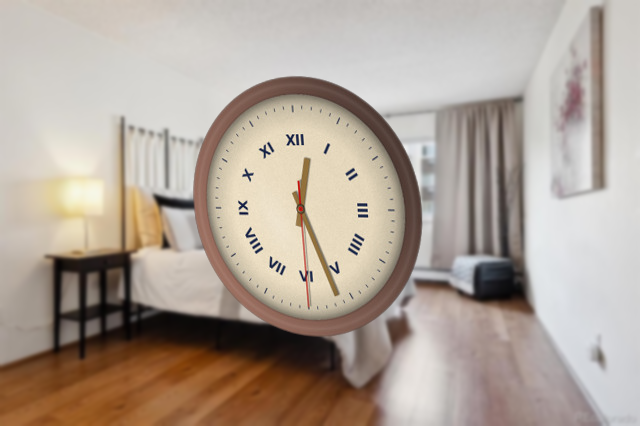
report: 12,26,30
